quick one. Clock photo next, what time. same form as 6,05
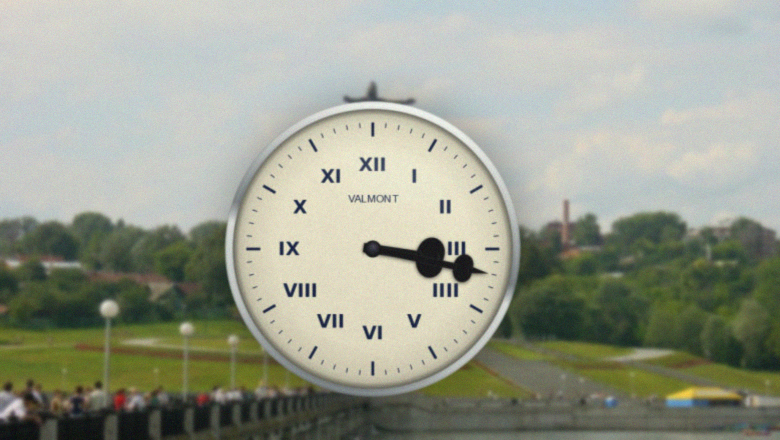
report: 3,17
